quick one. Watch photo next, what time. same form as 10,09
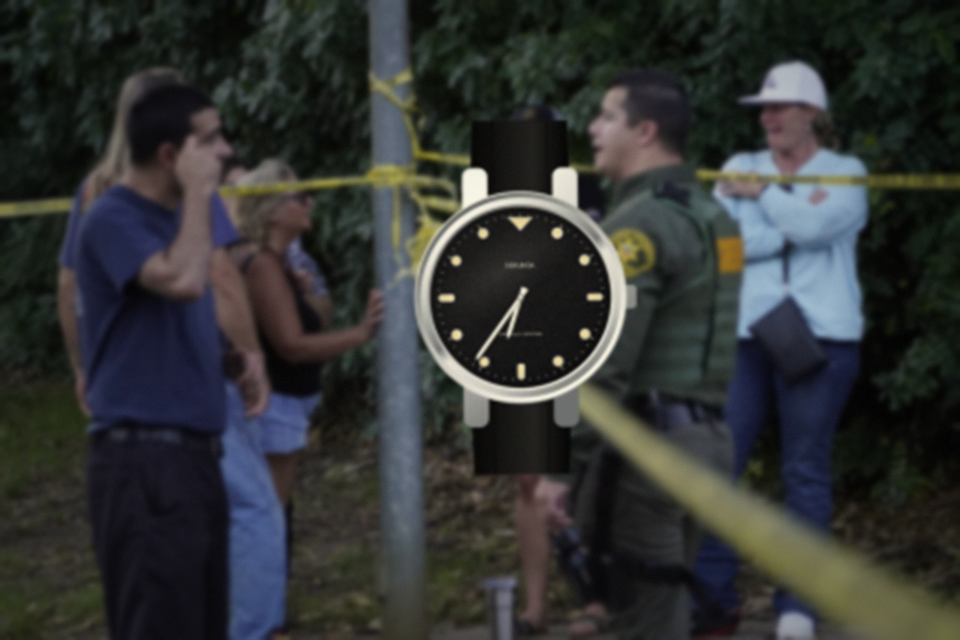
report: 6,36
